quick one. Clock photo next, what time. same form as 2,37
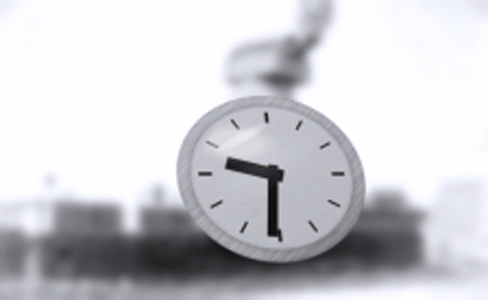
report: 9,31
